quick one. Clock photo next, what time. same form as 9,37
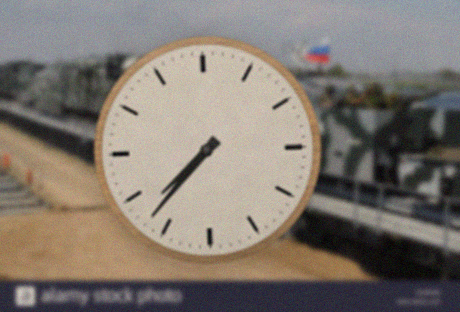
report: 7,37
